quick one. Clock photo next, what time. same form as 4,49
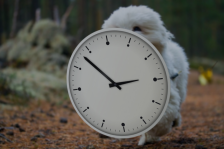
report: 2,53
